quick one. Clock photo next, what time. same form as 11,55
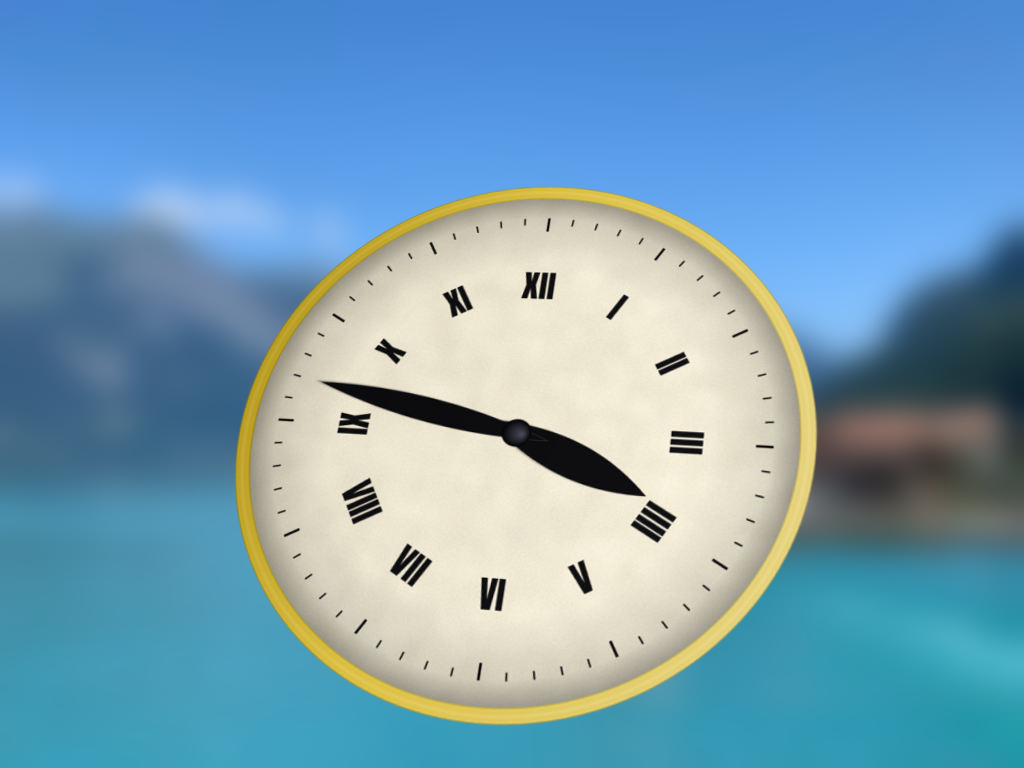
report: 3,47
